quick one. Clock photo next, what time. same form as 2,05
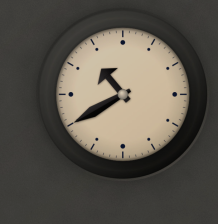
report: 10,40
